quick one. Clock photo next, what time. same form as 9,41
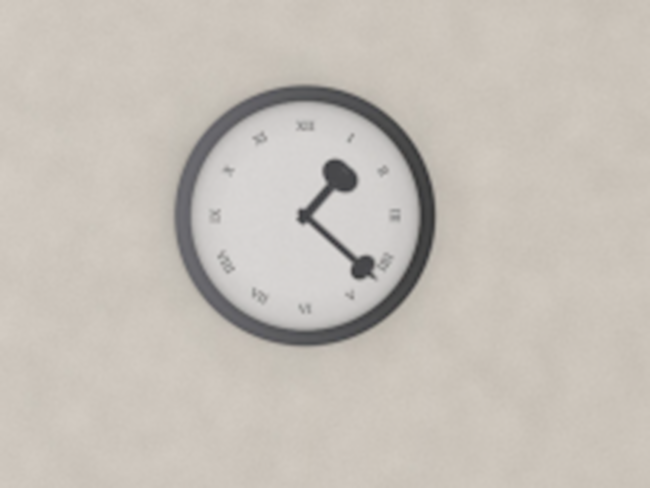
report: 1,22
